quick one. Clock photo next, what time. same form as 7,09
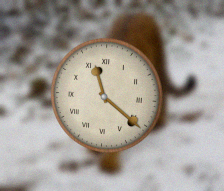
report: 11,21
